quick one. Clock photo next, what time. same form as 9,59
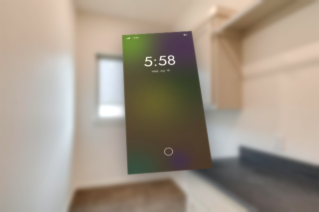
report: 5,58
